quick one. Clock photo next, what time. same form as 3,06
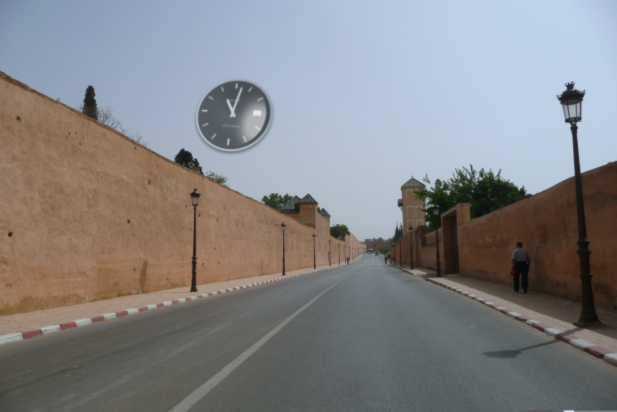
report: 11,02
